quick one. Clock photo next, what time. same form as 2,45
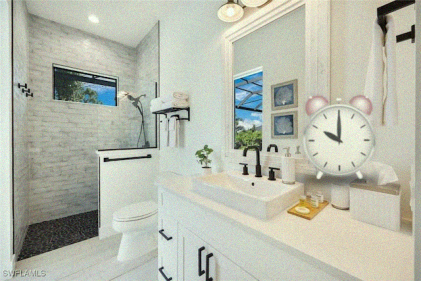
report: 10,00
